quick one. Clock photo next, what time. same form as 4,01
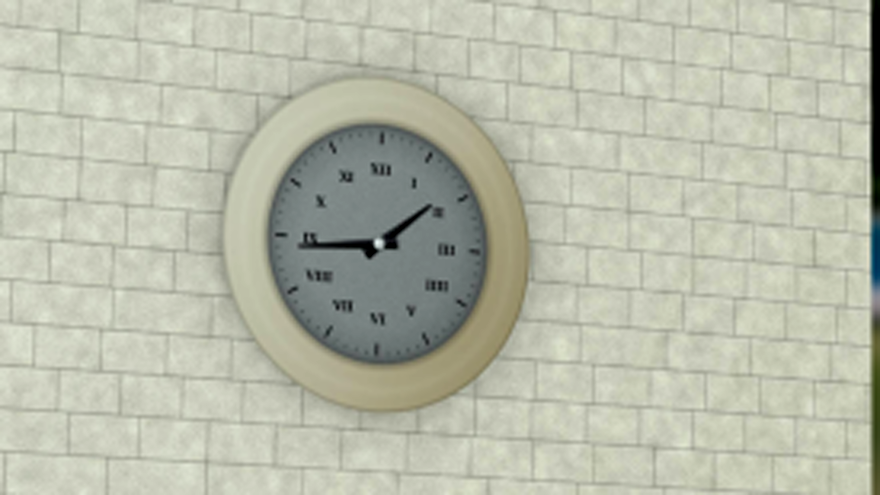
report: 1,44
